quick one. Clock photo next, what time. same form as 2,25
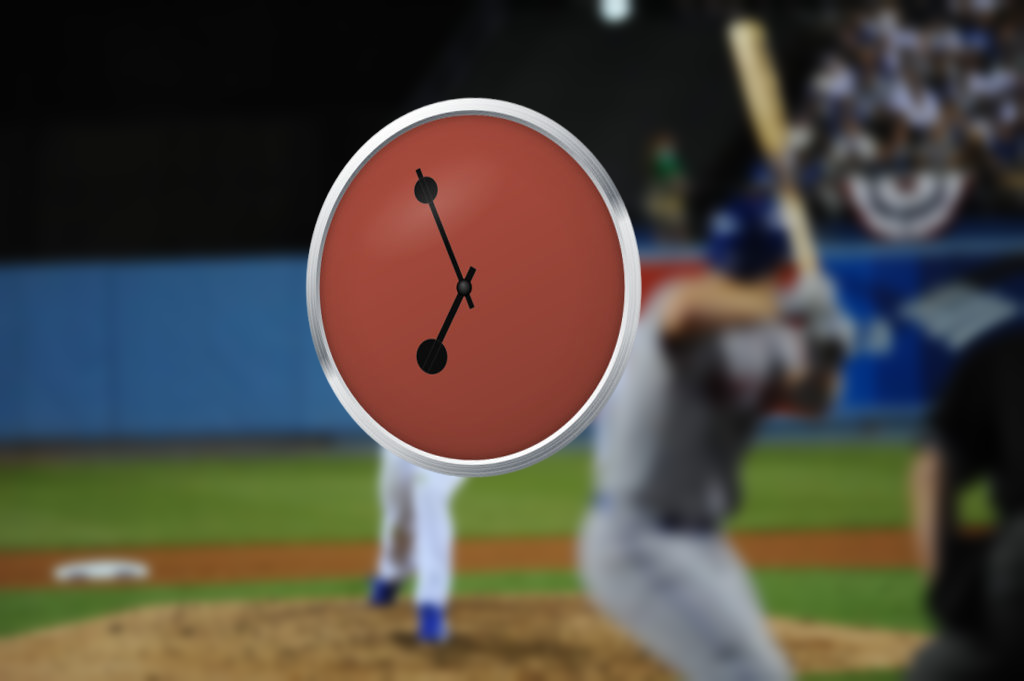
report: 6,56
